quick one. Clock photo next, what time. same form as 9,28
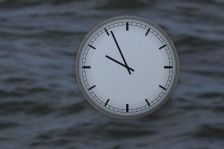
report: 9,56
